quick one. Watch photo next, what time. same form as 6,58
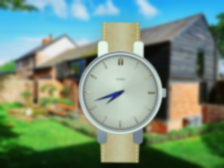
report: 7,42
